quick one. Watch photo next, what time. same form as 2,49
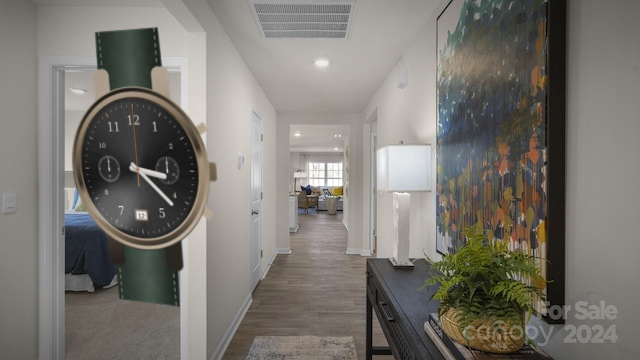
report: 3,22
